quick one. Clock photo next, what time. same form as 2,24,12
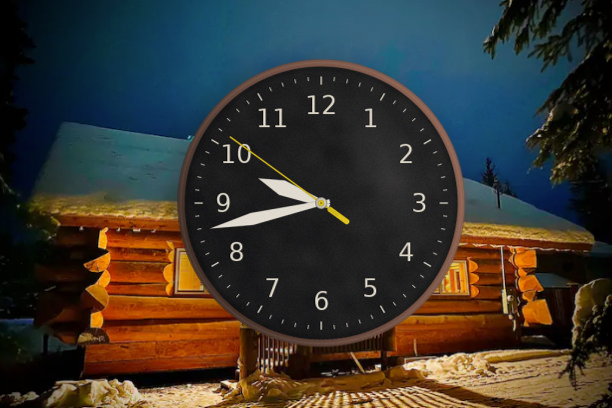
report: 9,42,51
